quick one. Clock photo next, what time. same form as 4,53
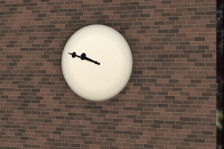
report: 9,48
